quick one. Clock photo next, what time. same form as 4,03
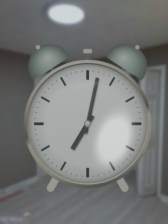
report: 7,02
